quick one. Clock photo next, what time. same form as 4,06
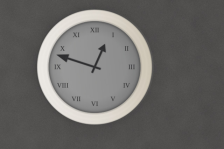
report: 12,48
